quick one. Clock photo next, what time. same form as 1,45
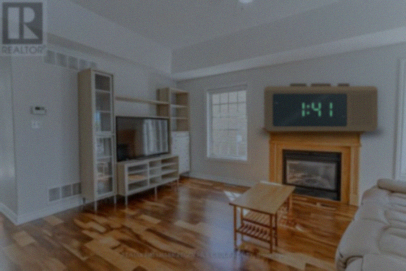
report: 1,41
